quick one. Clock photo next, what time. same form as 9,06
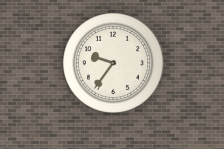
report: 9,36
